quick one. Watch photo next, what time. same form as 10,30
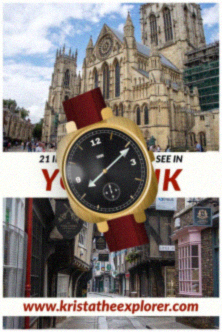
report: 8,11
